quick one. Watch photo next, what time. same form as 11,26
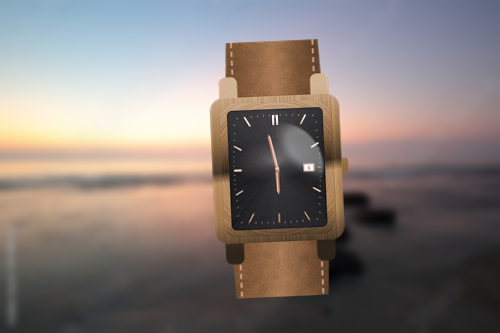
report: 5,58
